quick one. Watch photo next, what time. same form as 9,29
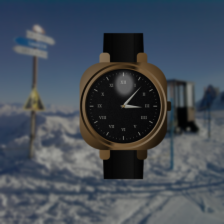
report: 3,07
